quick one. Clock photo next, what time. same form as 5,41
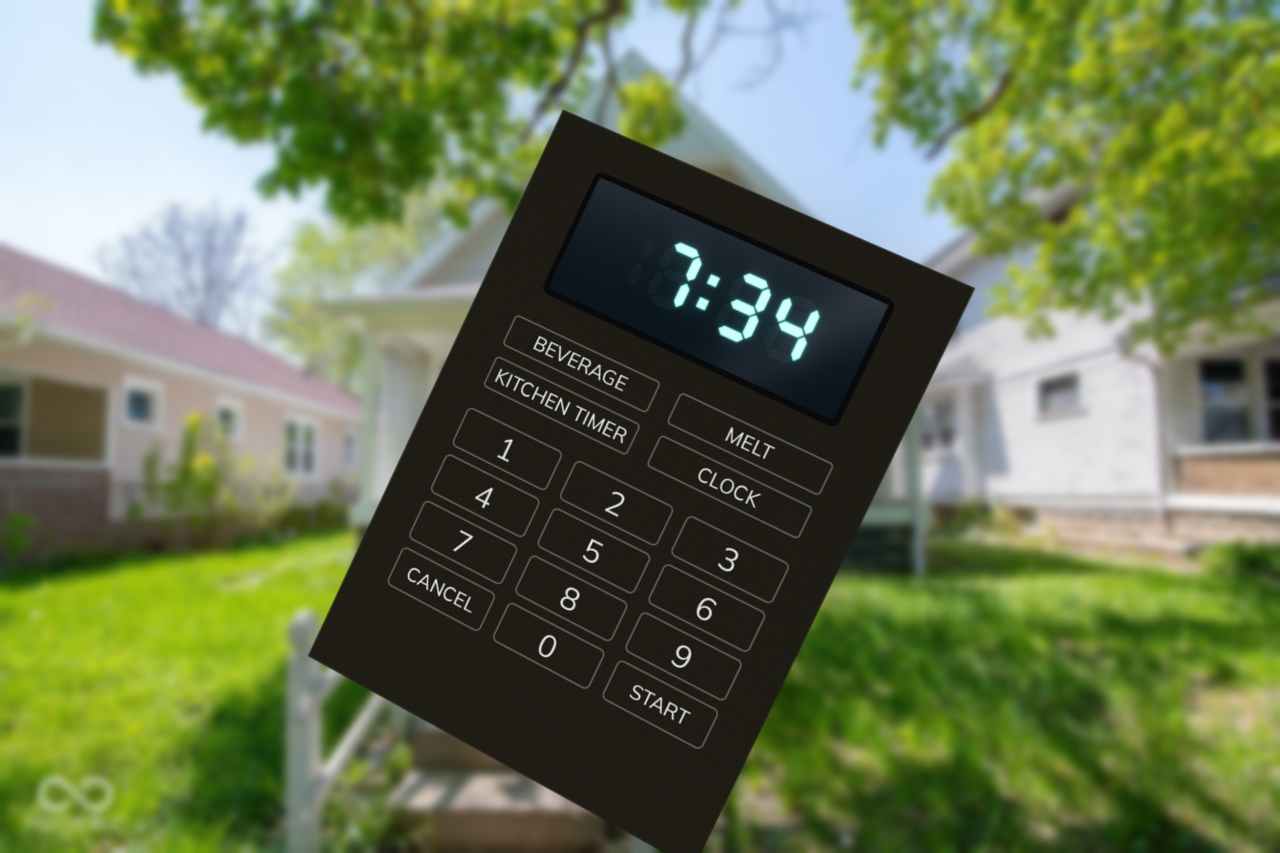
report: 7,34
